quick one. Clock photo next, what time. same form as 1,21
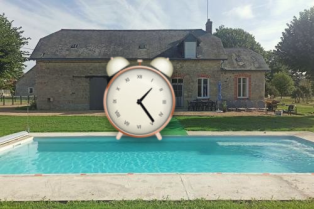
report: 1,24
